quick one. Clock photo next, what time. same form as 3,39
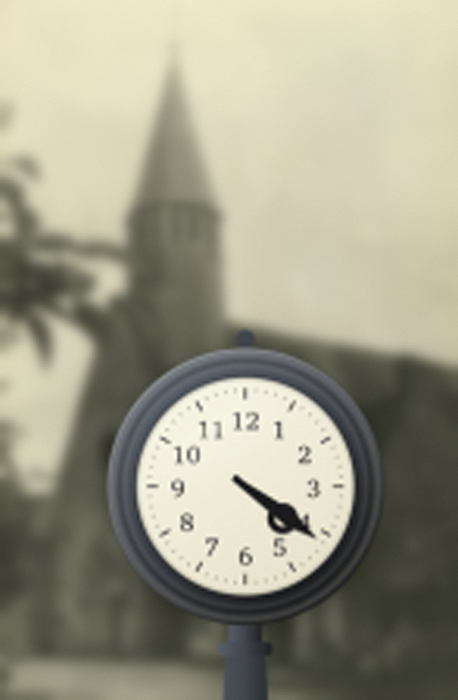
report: 4,21
